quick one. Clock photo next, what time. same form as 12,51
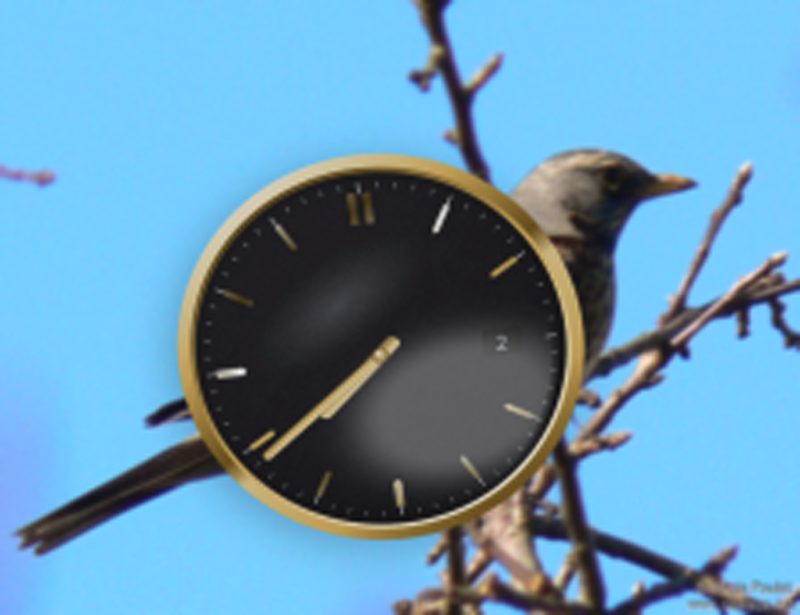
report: 7,39
